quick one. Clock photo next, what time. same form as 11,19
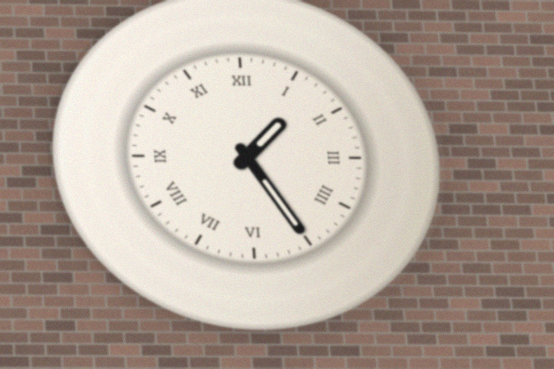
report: 1,25
